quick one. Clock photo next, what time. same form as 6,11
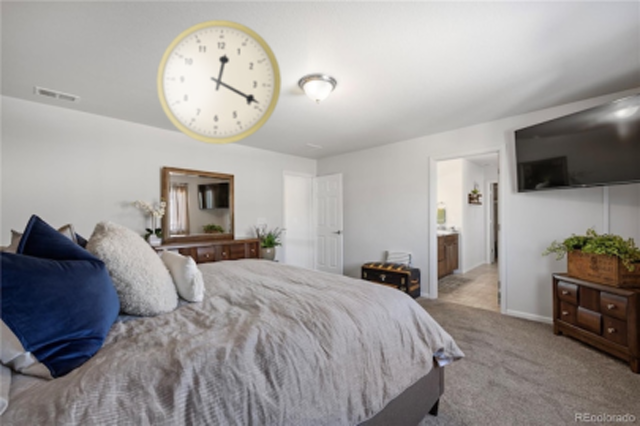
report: 12,19
